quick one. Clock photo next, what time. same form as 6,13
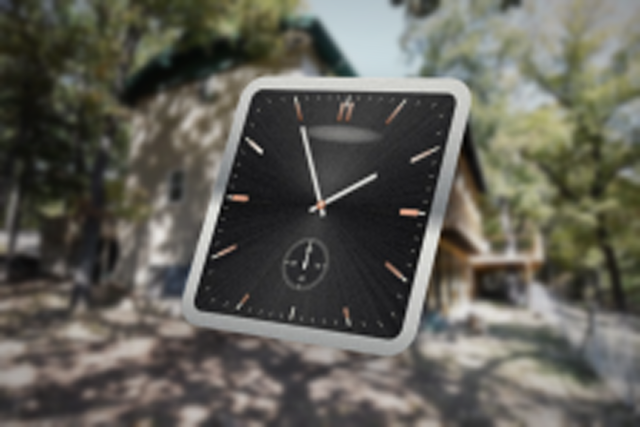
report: 1,55
